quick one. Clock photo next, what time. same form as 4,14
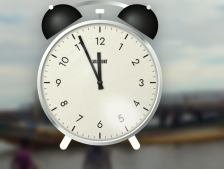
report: 11,56
